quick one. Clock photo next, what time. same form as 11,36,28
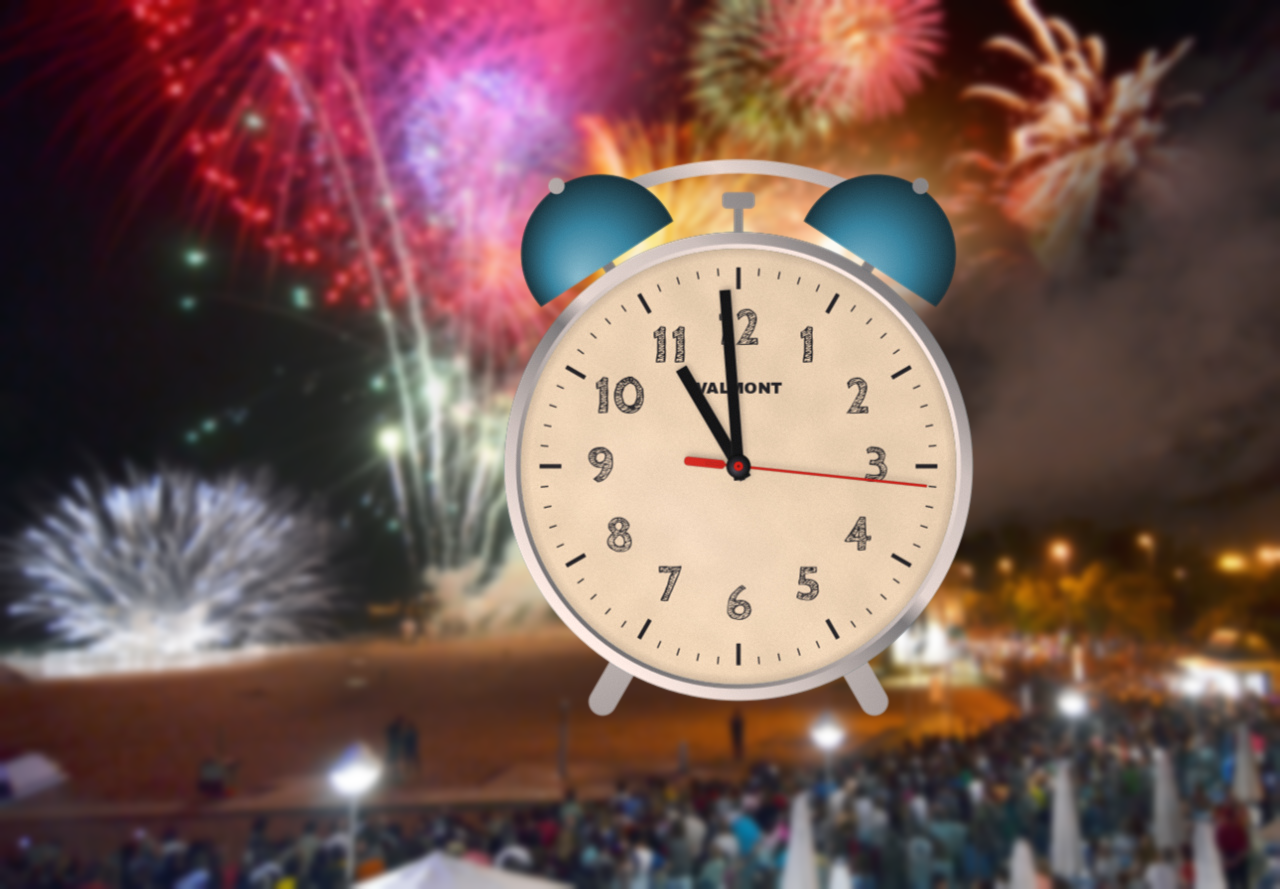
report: 10,59,16
